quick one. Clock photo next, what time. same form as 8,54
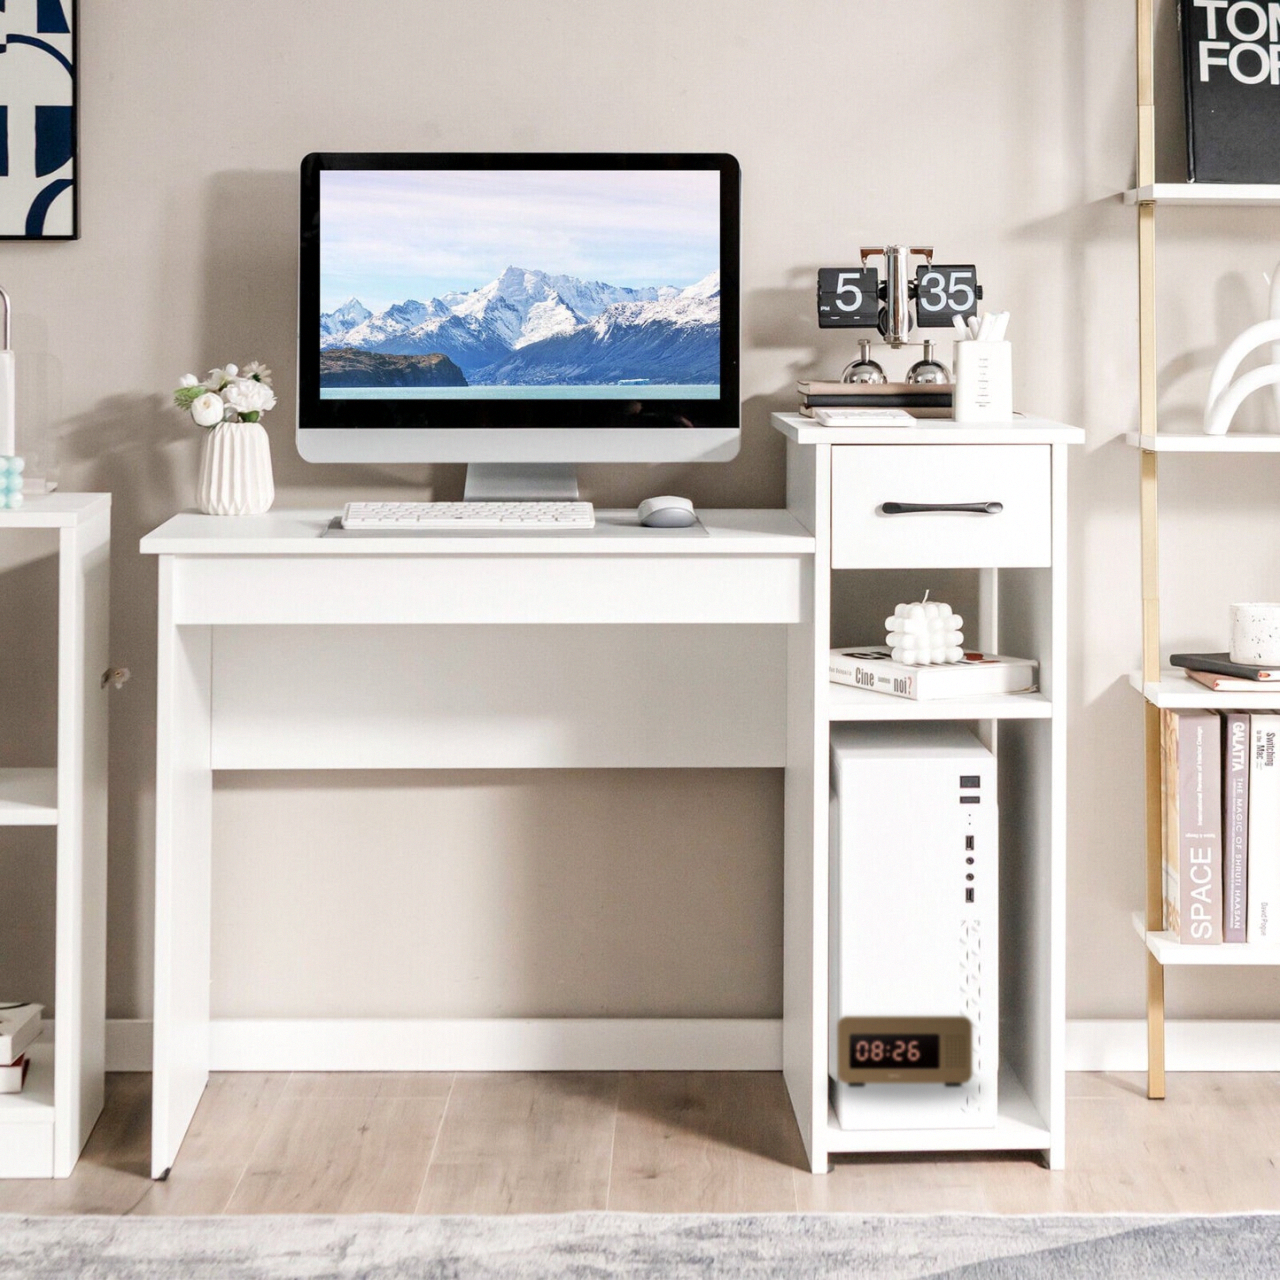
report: 8,26
